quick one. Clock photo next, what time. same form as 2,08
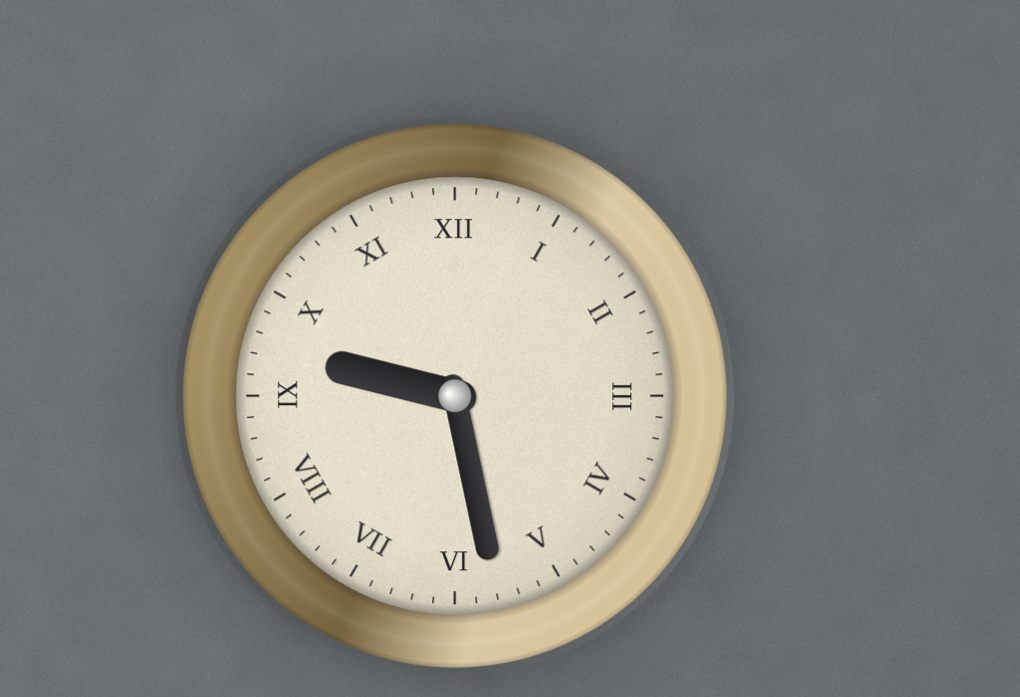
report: 9,28
